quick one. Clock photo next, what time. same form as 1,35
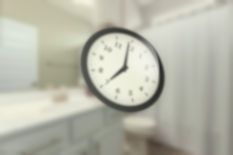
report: 6,59
